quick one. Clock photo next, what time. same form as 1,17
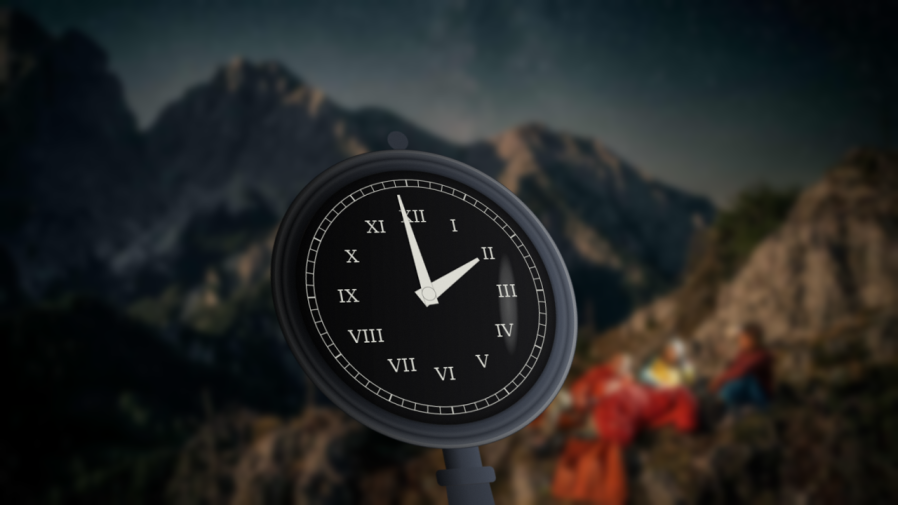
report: 1,59
